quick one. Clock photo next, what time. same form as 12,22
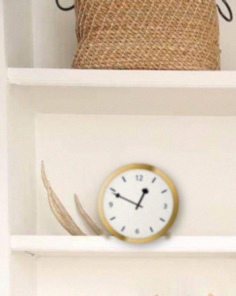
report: 12,49
